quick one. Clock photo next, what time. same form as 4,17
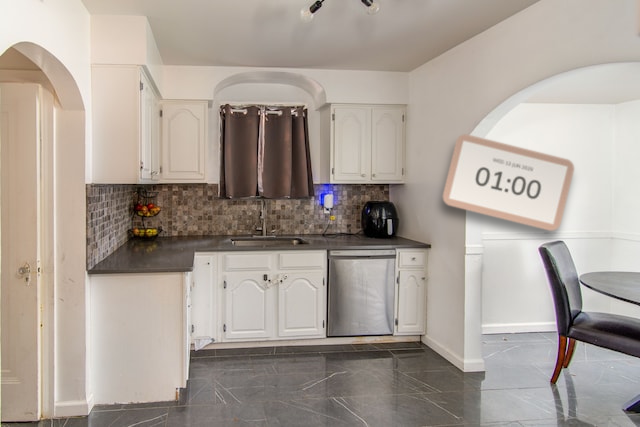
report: 1,00
